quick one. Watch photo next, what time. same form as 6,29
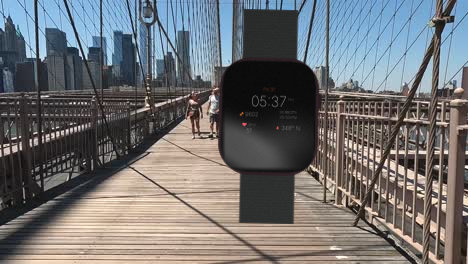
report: 5,37
